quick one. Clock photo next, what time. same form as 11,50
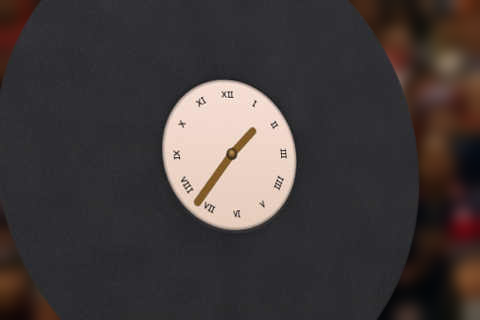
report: 1,37
